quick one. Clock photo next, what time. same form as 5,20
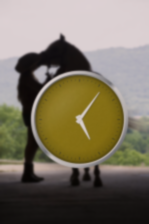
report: 5,06
